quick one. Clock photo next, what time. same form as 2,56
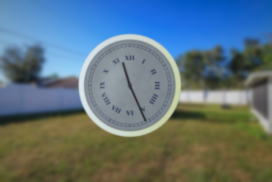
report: 11,26
